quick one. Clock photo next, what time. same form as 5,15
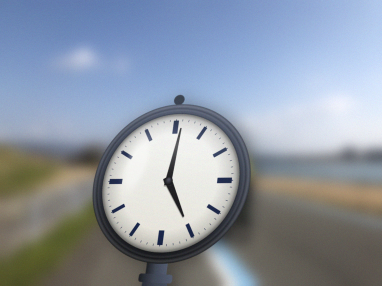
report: 5,01
